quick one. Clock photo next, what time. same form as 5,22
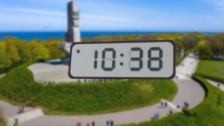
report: 10,38
